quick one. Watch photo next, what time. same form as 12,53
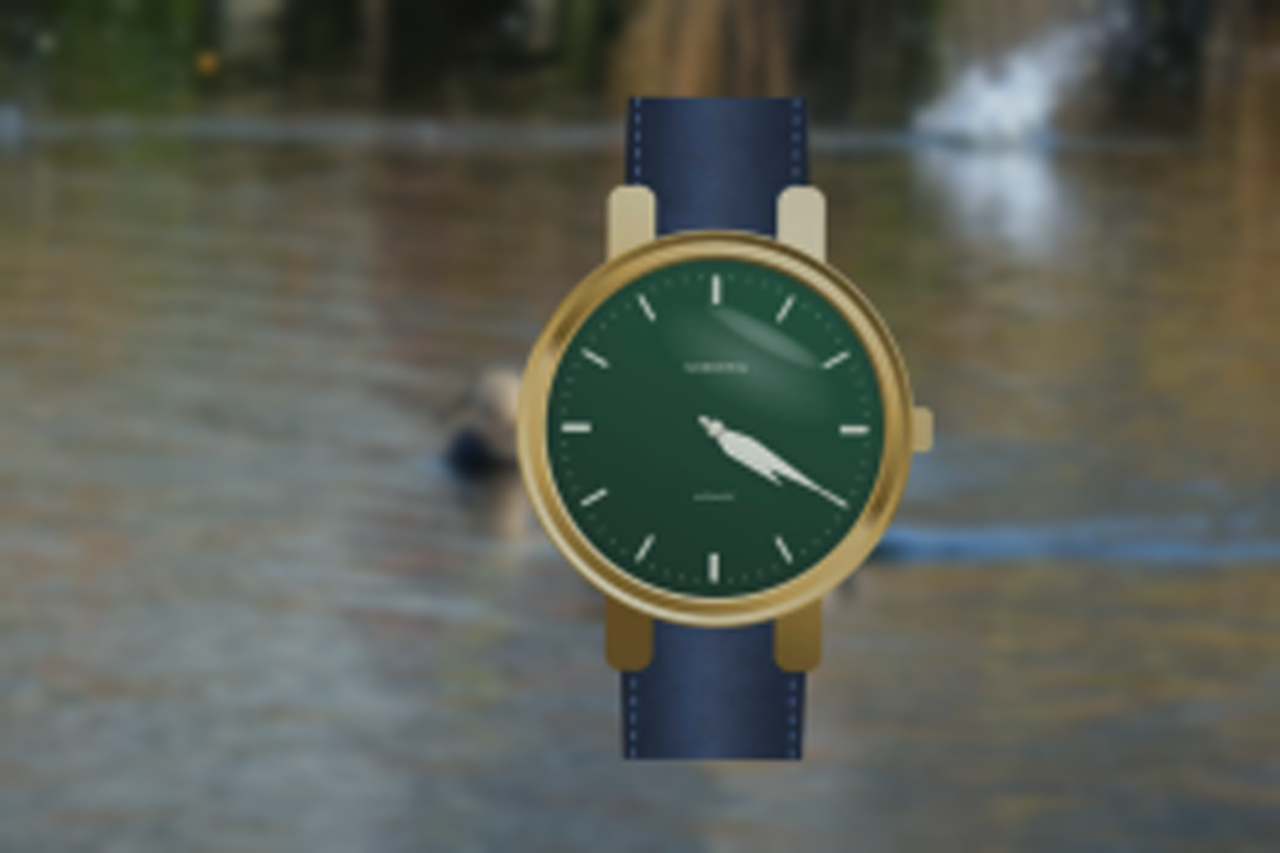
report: 4,20
